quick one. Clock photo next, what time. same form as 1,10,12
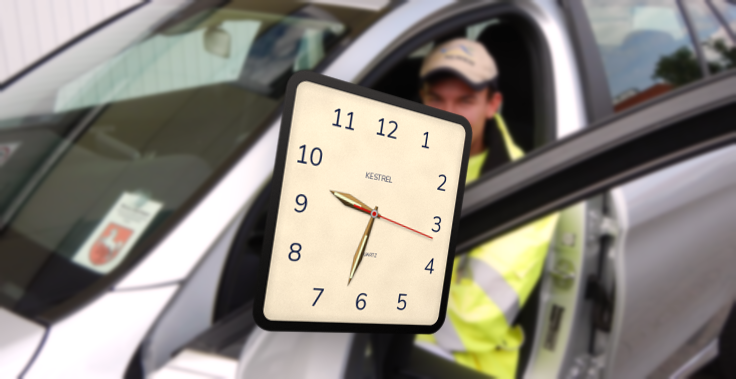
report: 9,32,17
